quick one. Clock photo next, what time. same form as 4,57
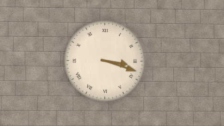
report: 3,18
